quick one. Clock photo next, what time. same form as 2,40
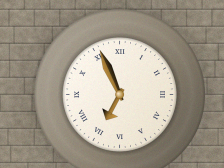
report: 6,56
